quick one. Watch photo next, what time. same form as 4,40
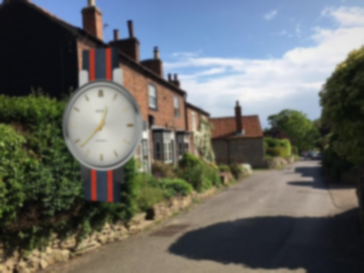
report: 12,38
